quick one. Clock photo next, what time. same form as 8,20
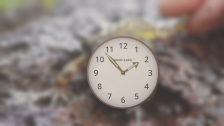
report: 1,53
